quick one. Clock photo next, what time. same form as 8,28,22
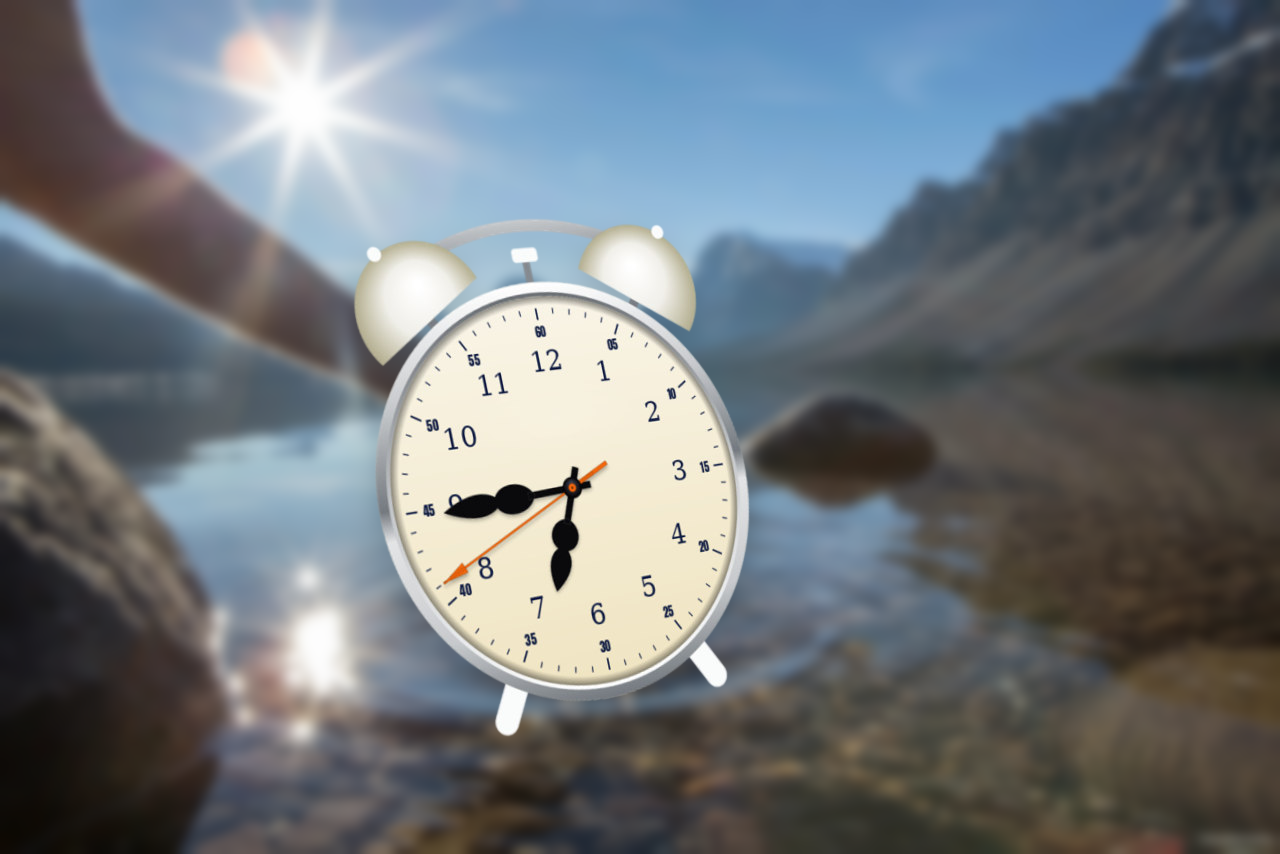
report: 6,44,41
